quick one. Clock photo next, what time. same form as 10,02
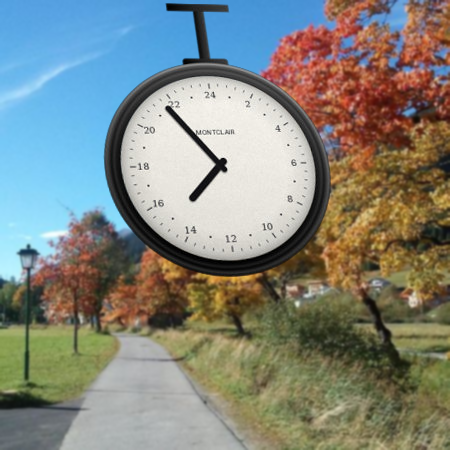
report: 14,54
